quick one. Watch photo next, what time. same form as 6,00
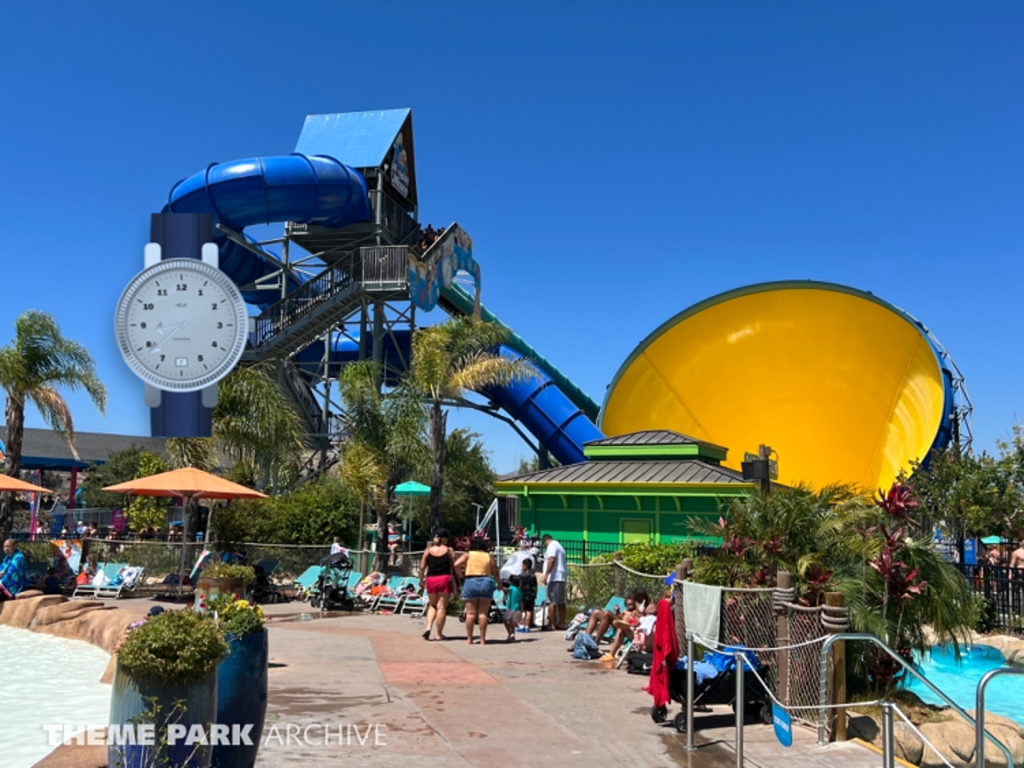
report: 8,38
